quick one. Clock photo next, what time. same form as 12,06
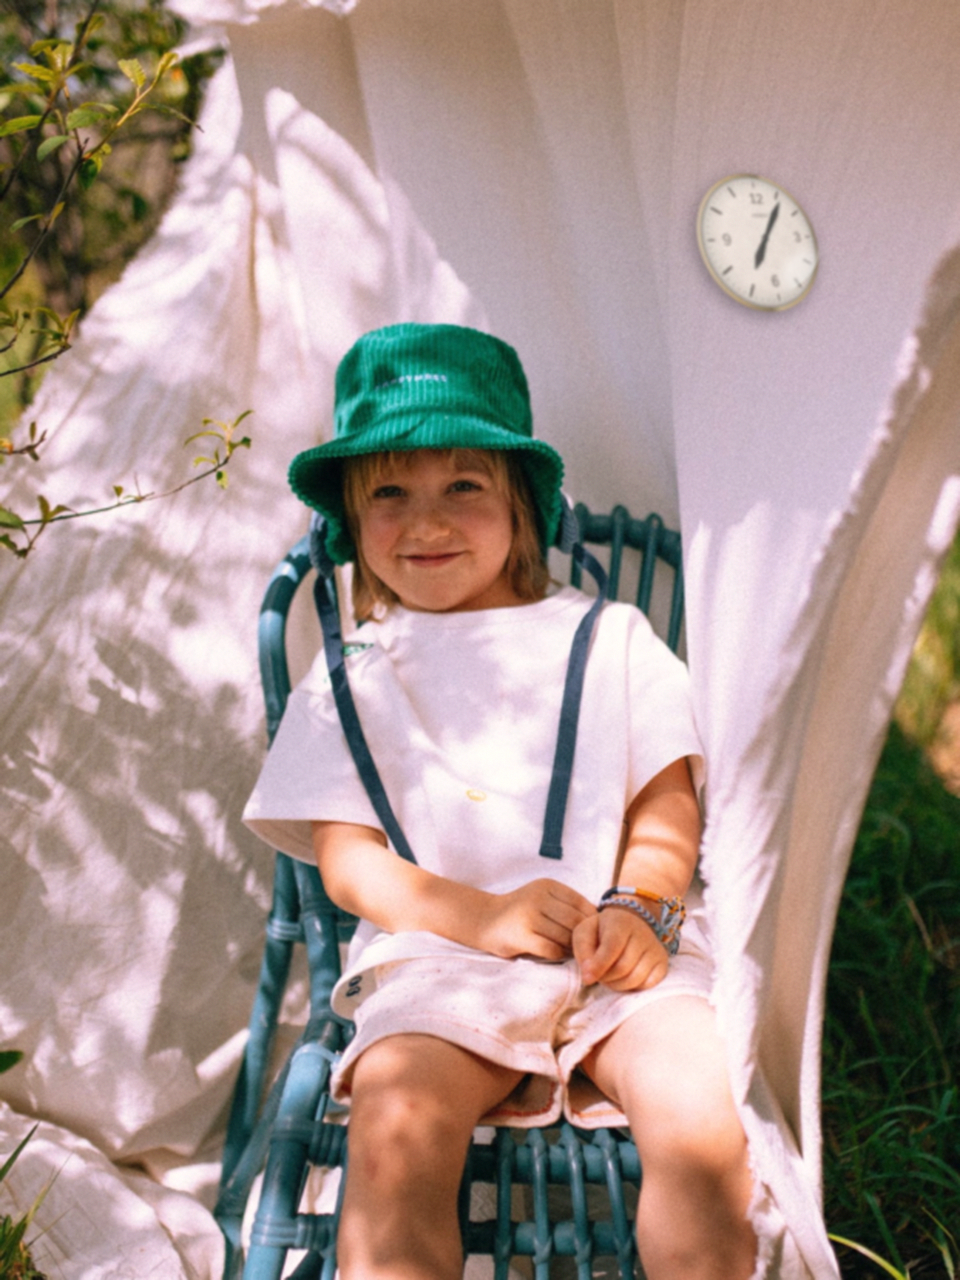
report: 7,06
